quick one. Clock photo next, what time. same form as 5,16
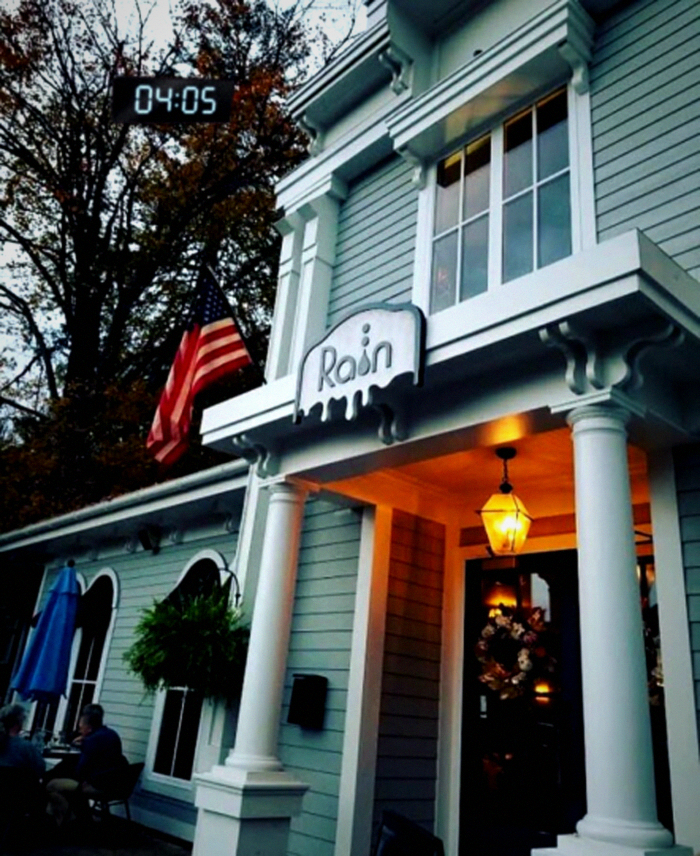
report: 4,05
